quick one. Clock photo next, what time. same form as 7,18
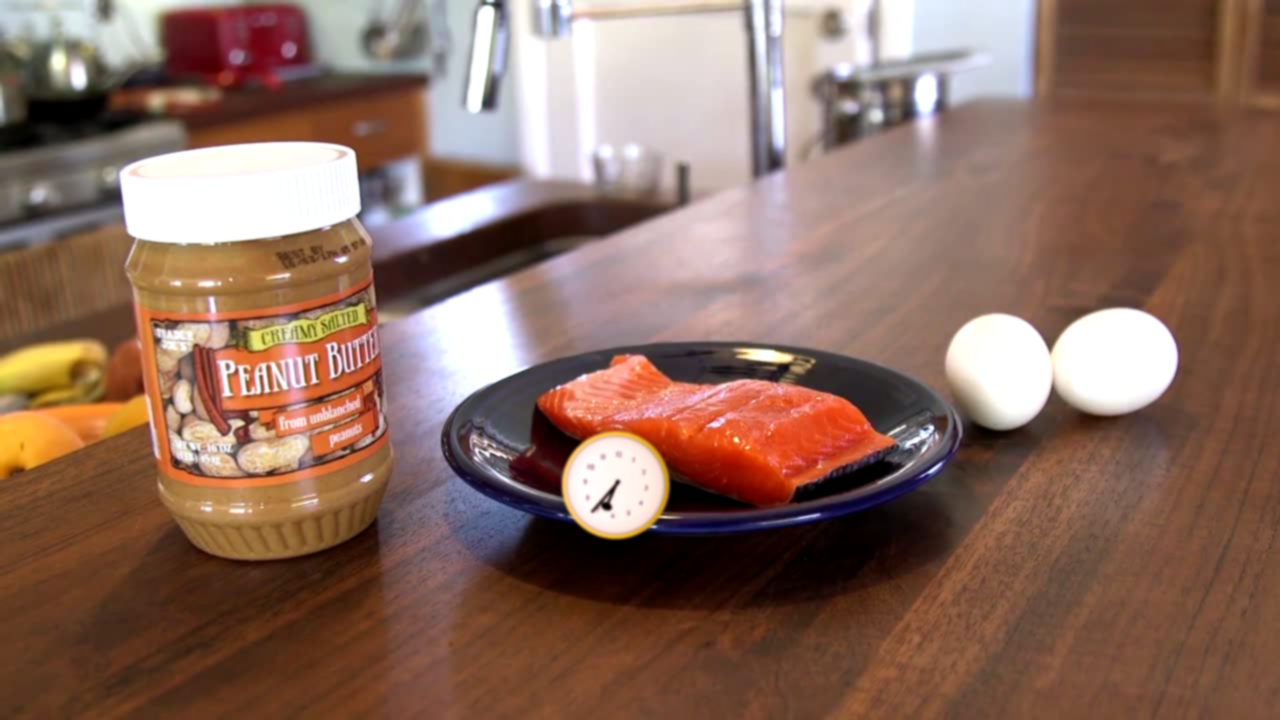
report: 6,36
